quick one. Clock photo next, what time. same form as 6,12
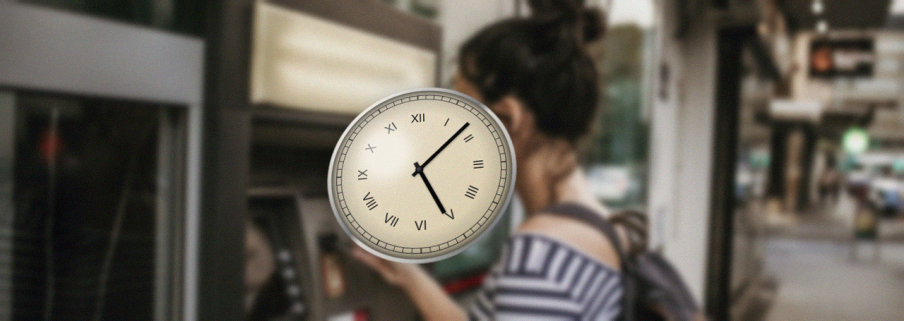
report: 5,08
